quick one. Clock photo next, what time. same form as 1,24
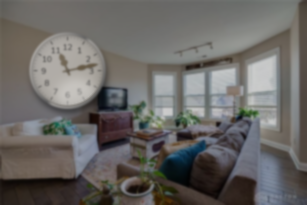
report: 11,13
